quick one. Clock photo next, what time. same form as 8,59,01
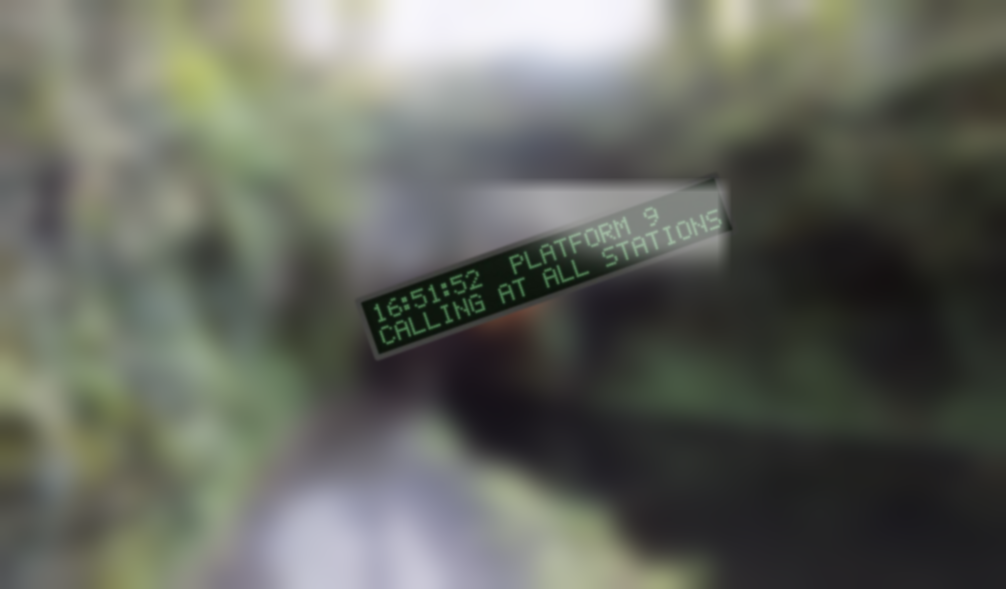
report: 16,51,52
